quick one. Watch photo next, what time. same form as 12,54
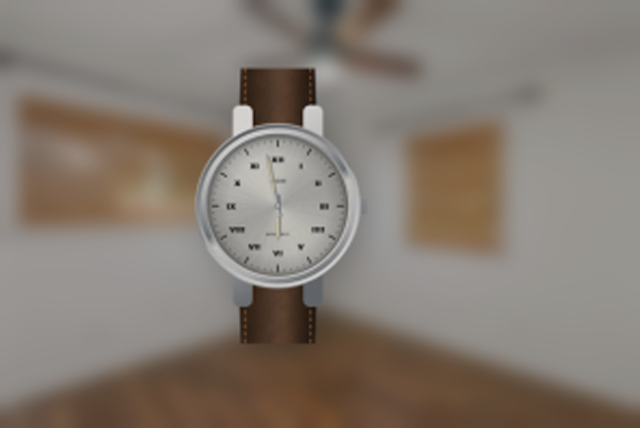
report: 5,58
